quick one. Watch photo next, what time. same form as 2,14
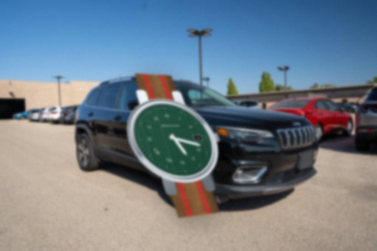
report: 5,18
